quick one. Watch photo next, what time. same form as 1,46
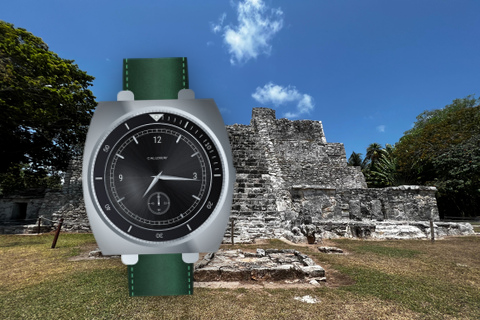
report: 7,16
